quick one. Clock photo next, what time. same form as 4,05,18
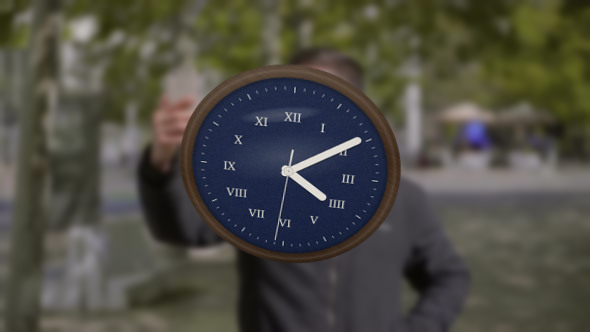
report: 4,09,31
